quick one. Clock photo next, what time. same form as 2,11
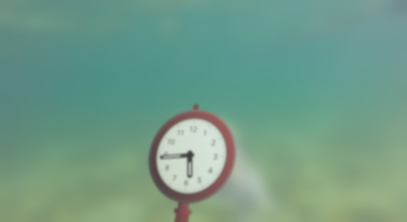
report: 5,44
